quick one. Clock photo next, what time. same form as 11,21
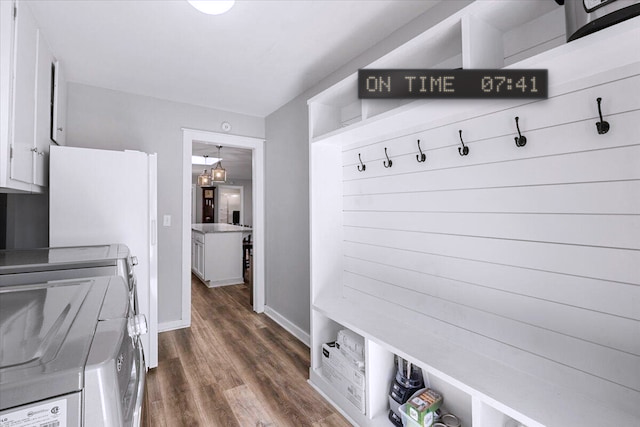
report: 7,41
